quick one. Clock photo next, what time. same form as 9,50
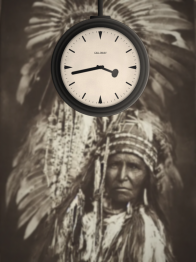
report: 3,43
